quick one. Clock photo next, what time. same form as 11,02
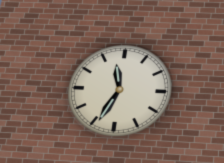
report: 11,34
